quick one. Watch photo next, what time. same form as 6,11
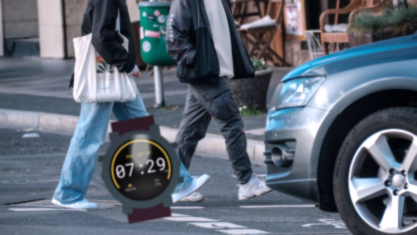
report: 7,29
